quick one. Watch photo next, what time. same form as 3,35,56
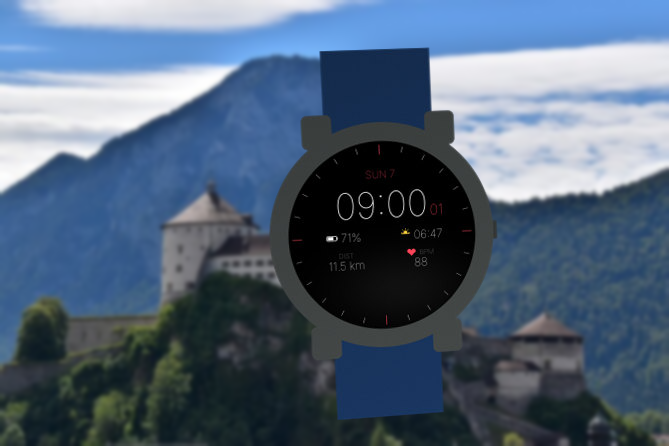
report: 9,00,01
